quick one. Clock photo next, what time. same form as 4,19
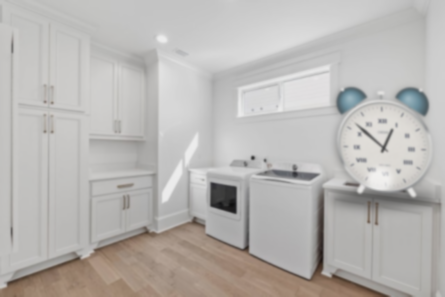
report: 12,52
